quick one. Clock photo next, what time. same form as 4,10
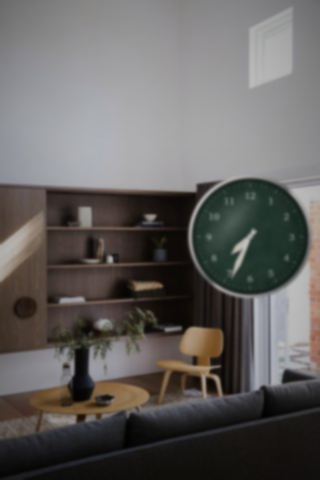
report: 7,34
